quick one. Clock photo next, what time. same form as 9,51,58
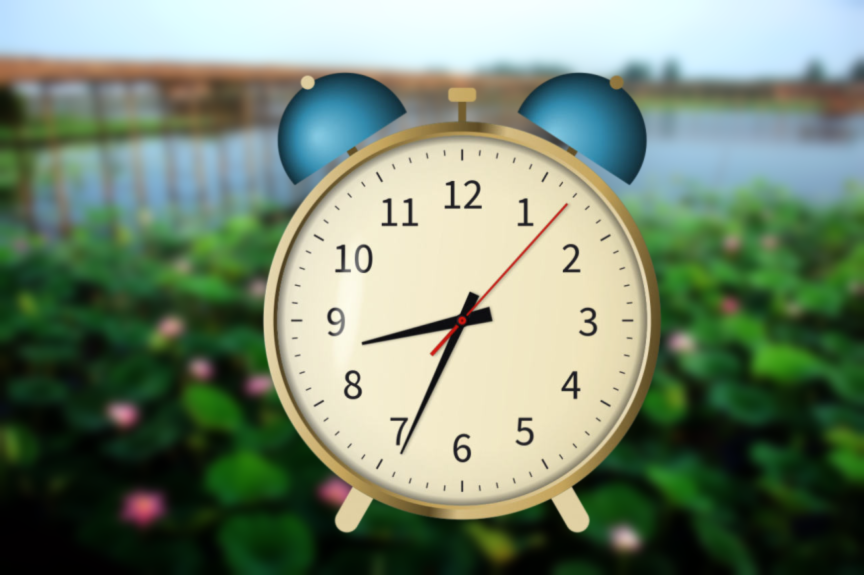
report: 8,34,07
